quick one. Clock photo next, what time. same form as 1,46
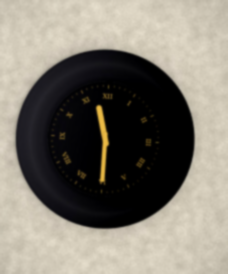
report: 11,30
